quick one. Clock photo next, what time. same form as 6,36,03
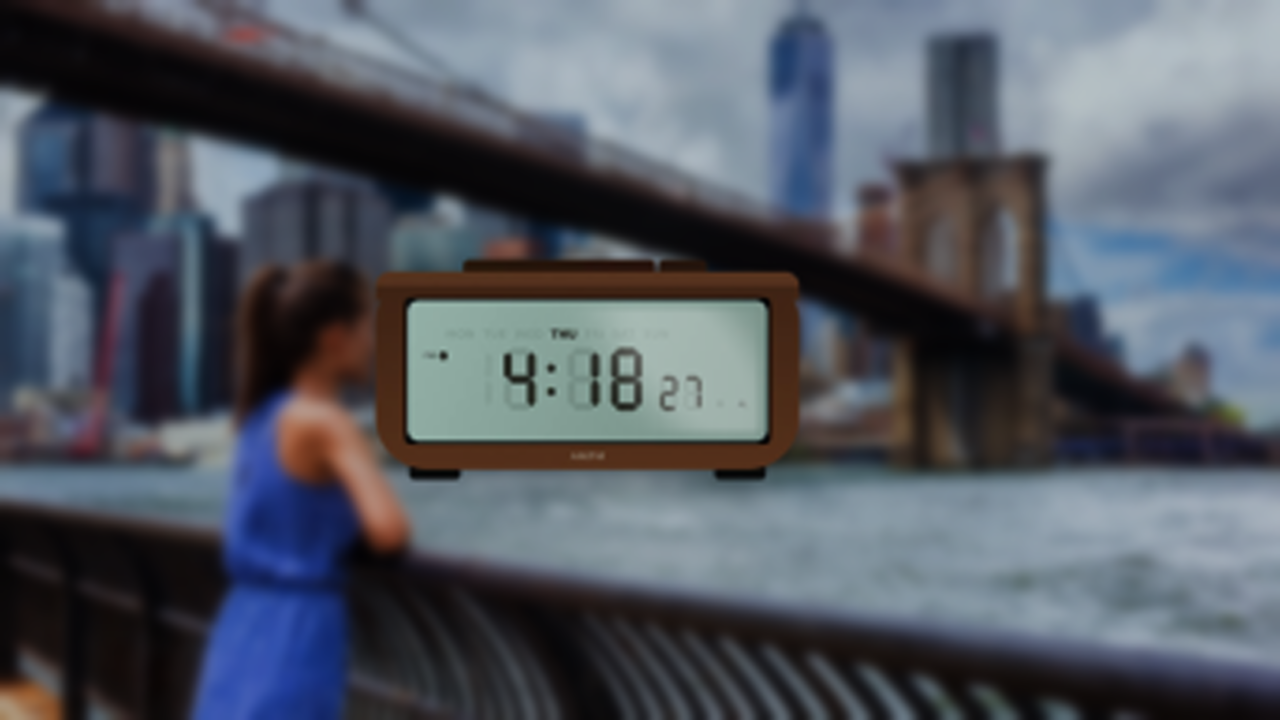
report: 4,18,27
